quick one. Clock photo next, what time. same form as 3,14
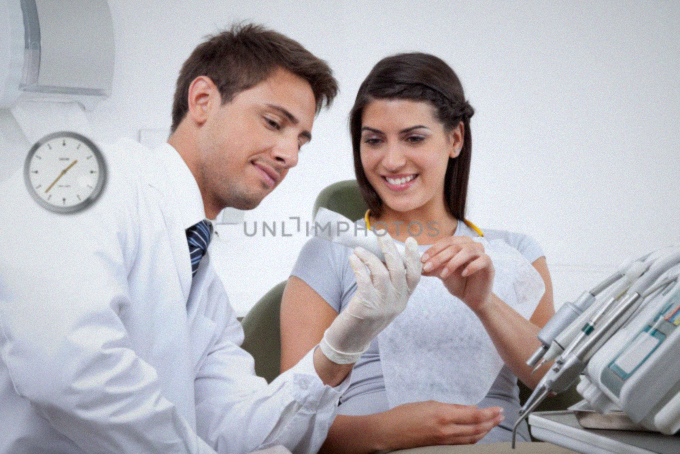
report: 1,37
